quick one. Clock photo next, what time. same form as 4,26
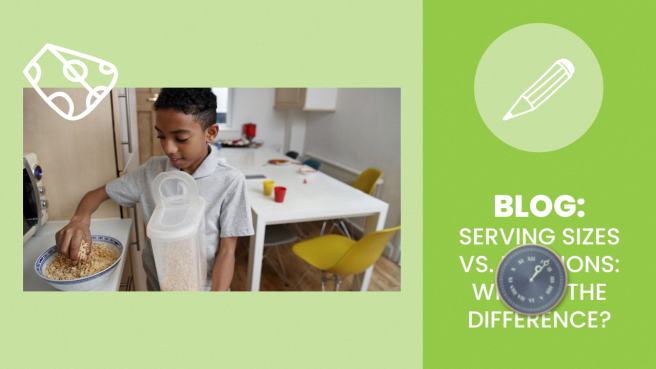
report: 1,07
